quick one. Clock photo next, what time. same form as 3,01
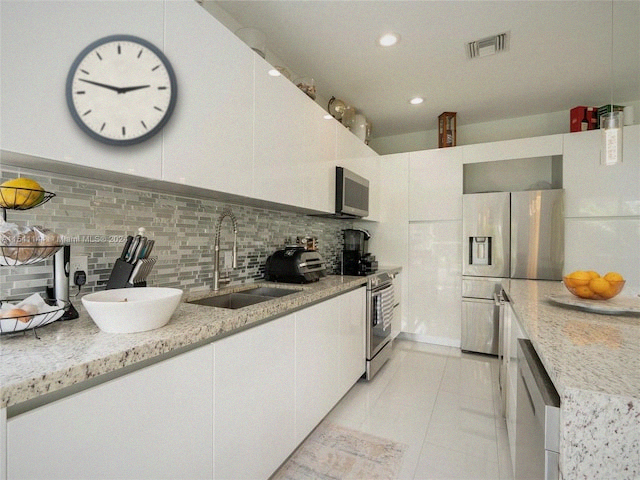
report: 2,48
